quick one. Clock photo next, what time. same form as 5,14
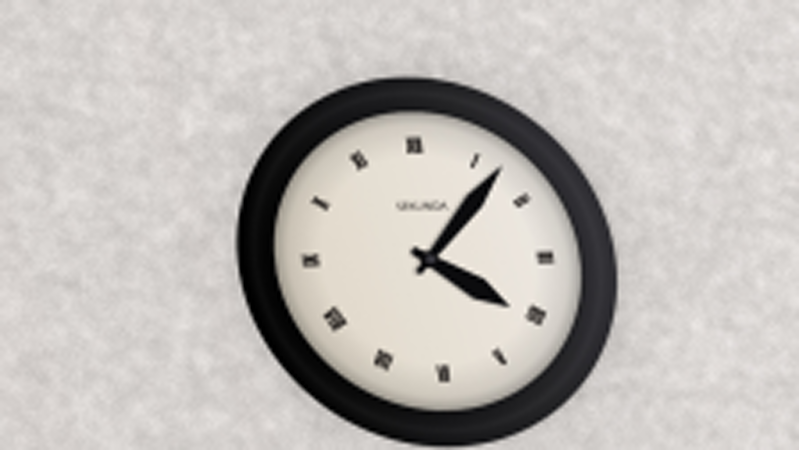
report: 4,07
